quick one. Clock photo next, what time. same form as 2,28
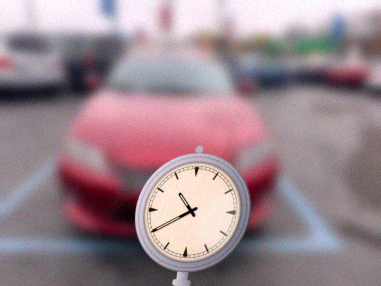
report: 10,40
